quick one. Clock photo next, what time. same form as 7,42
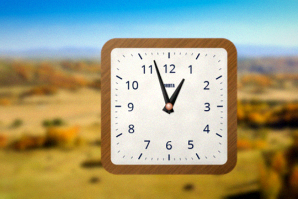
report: 12,57
